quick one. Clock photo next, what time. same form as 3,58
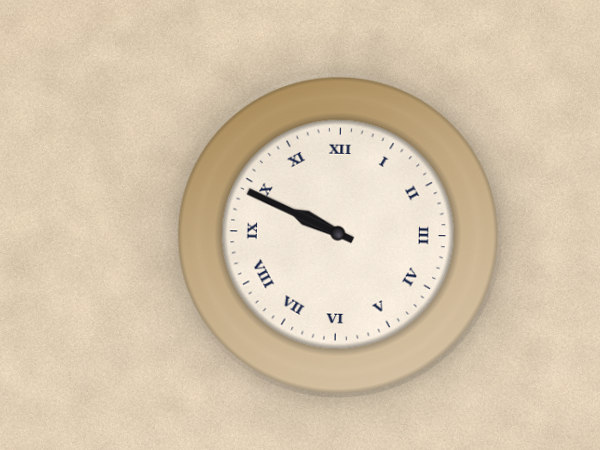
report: 9,49
